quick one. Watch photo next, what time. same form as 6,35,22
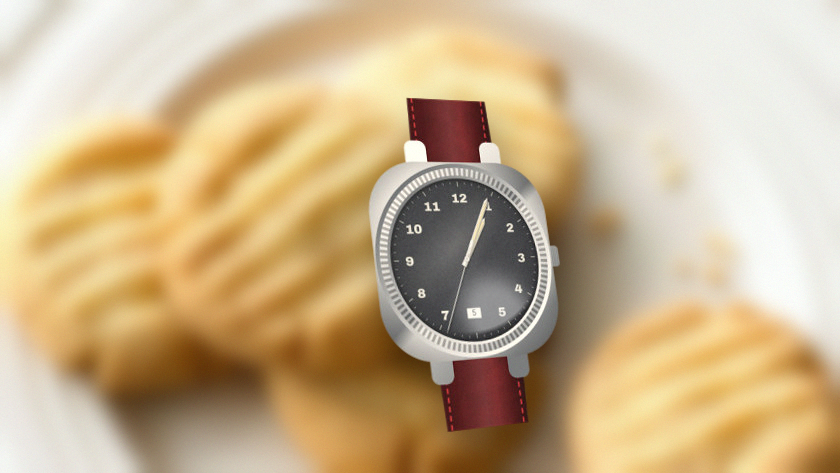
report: 1,04,34
